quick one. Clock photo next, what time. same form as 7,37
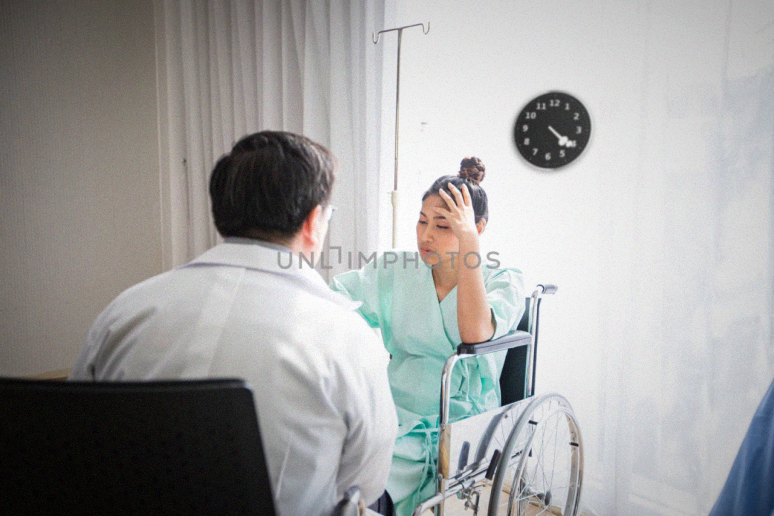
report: 4,21
